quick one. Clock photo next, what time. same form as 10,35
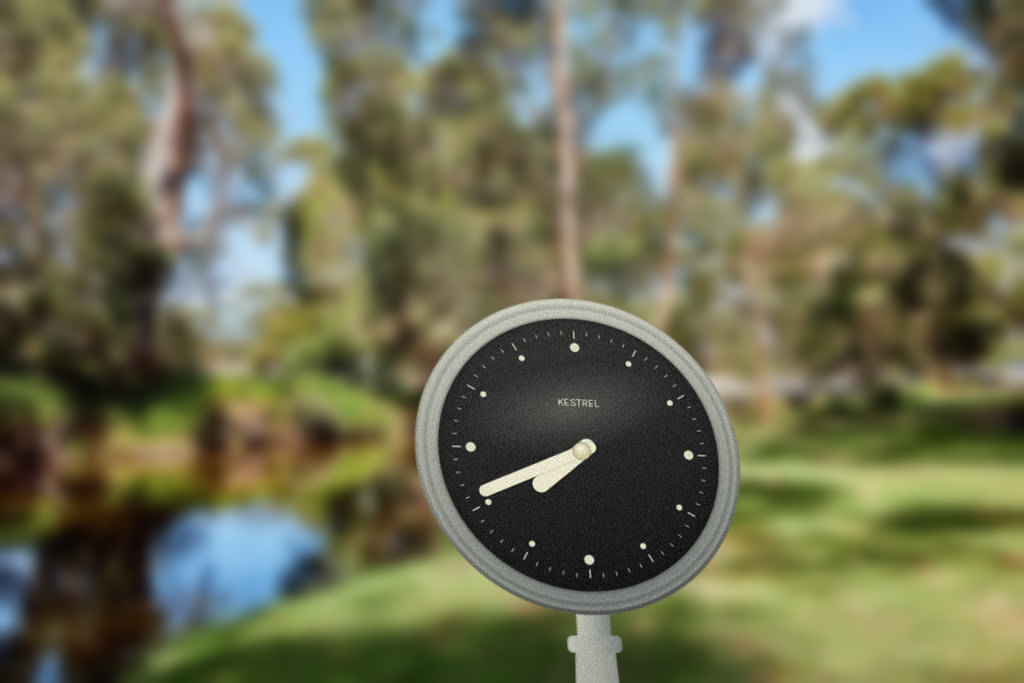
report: 7,41
